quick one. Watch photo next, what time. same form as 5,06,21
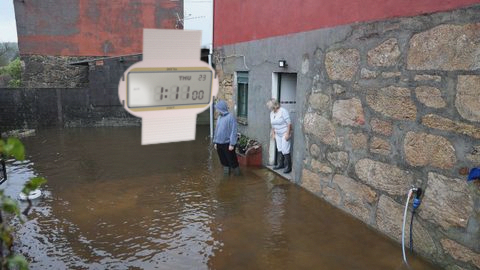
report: 1,11,00
